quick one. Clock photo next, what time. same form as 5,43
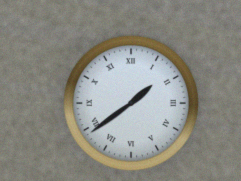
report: 1,39
